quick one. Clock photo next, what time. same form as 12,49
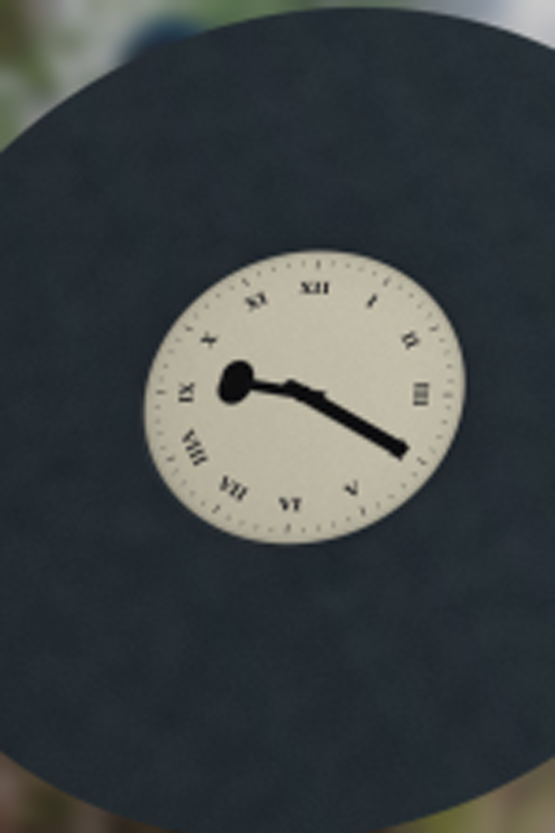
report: 9,20
